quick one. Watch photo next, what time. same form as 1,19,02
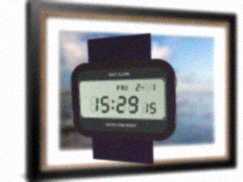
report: 15,29,15
